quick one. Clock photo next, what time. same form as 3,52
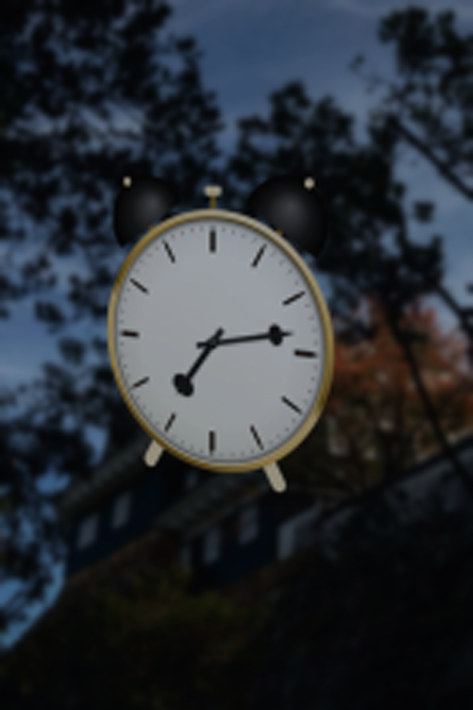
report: 7,13
